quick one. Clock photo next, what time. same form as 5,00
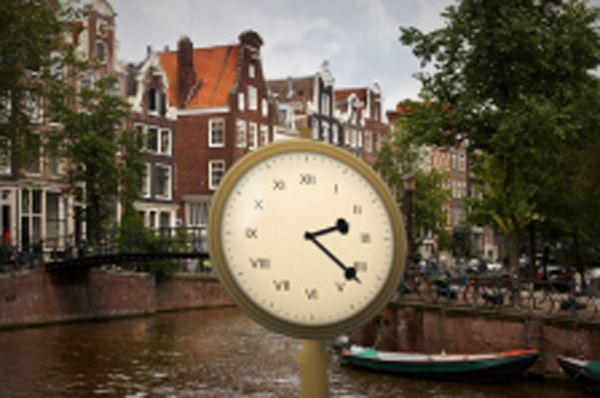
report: 2,22
